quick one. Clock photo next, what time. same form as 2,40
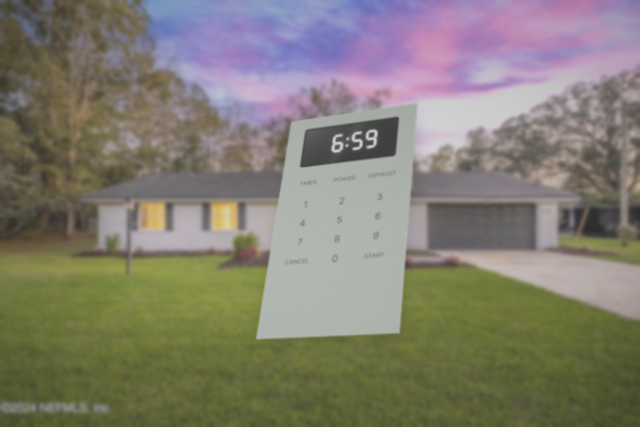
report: 6,59
